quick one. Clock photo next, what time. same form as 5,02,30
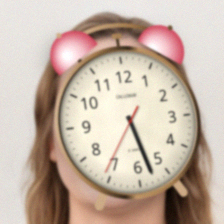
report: 5,27,36
